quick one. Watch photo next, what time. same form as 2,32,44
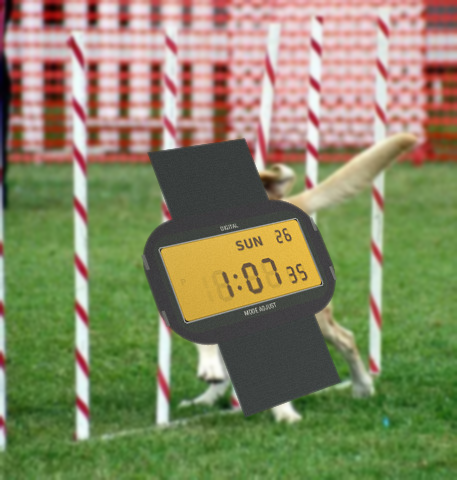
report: 1,07,35
